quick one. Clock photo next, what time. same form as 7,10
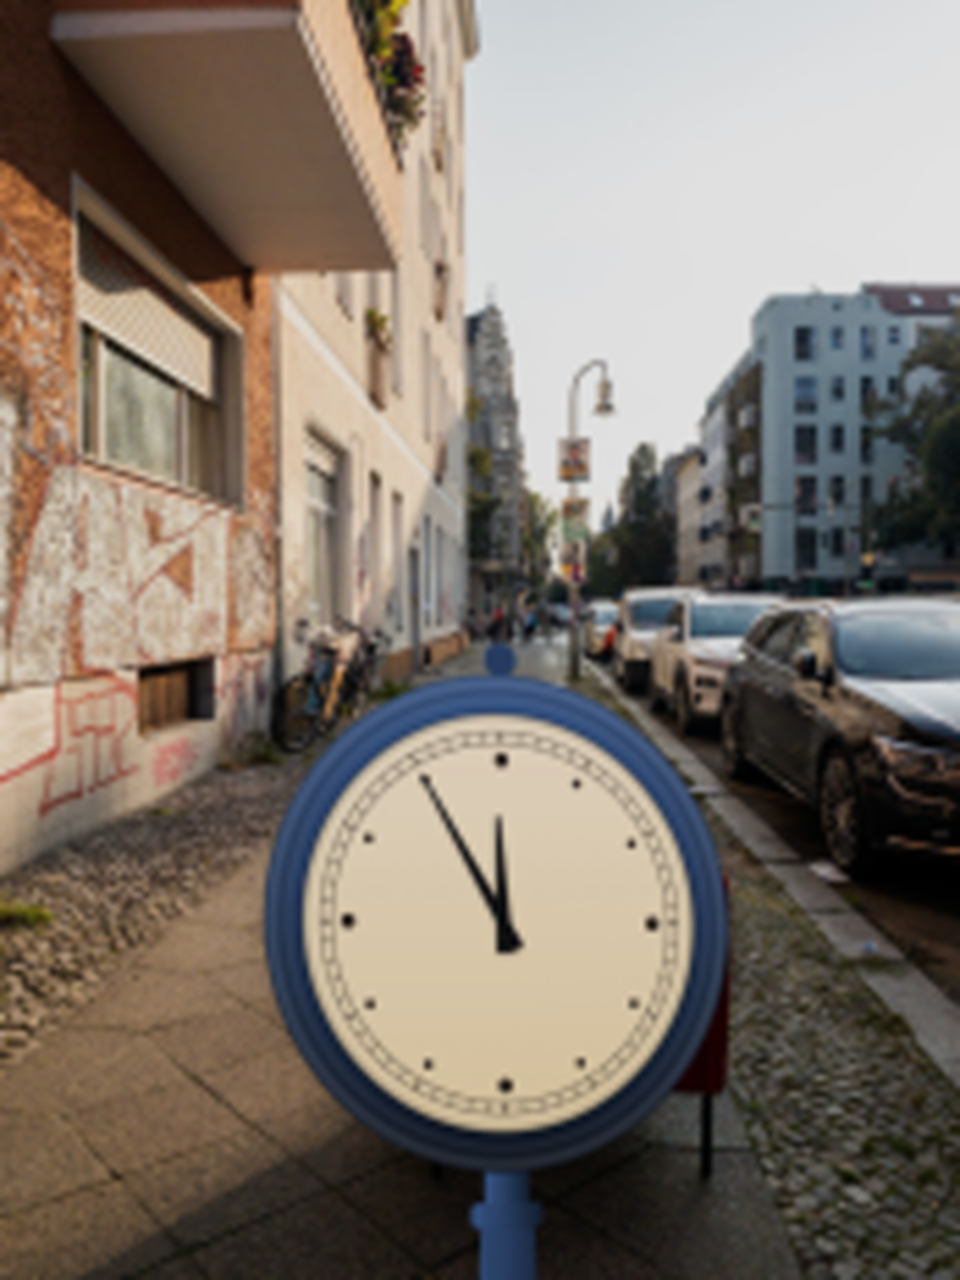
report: 11,55
